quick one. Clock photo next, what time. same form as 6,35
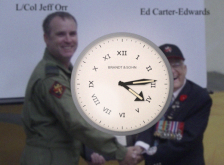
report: 4,14
